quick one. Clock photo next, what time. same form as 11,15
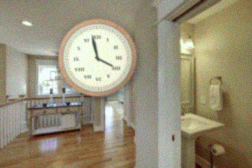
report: 3,58
